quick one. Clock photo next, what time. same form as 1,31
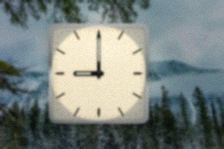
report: 9,00
